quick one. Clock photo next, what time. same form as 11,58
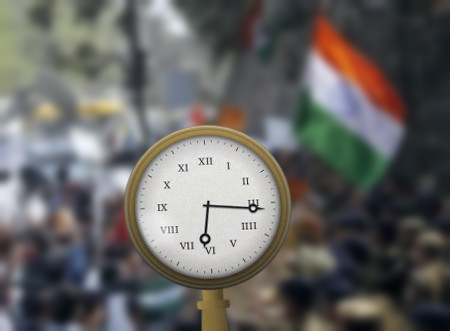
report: 6,16
